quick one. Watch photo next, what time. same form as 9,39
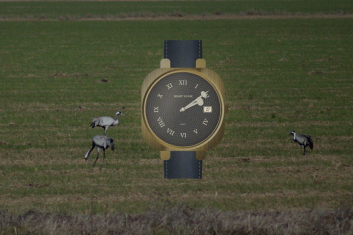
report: 2,09
